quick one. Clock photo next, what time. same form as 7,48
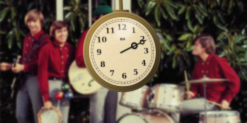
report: 2,11
